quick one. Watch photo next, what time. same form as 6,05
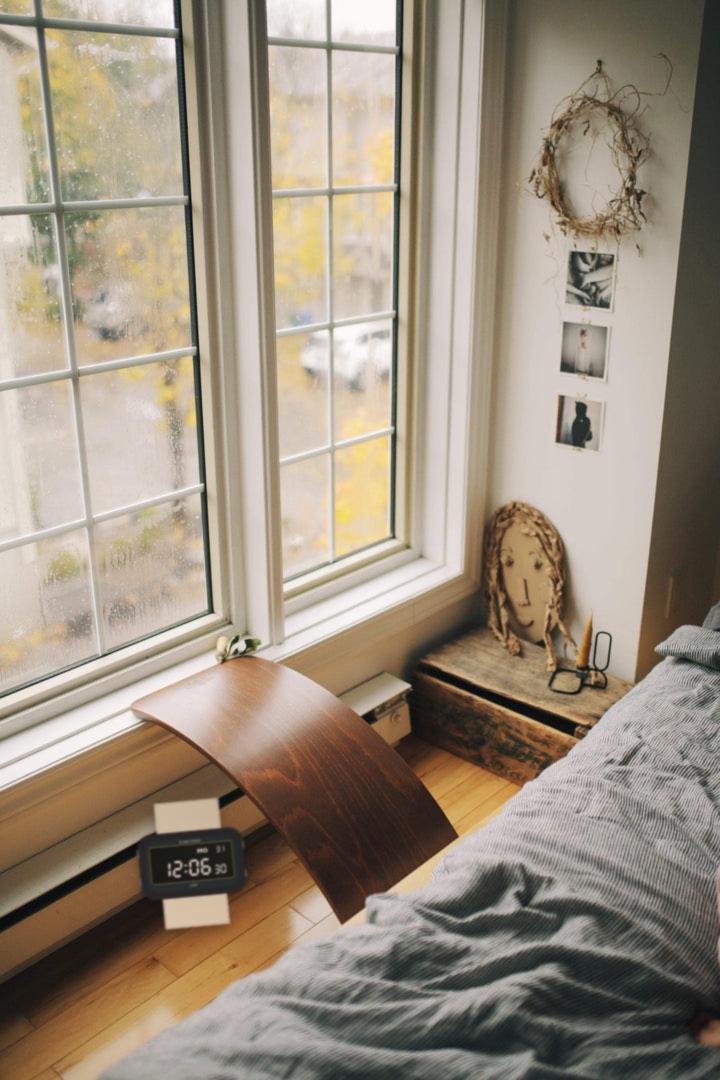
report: 12,06
